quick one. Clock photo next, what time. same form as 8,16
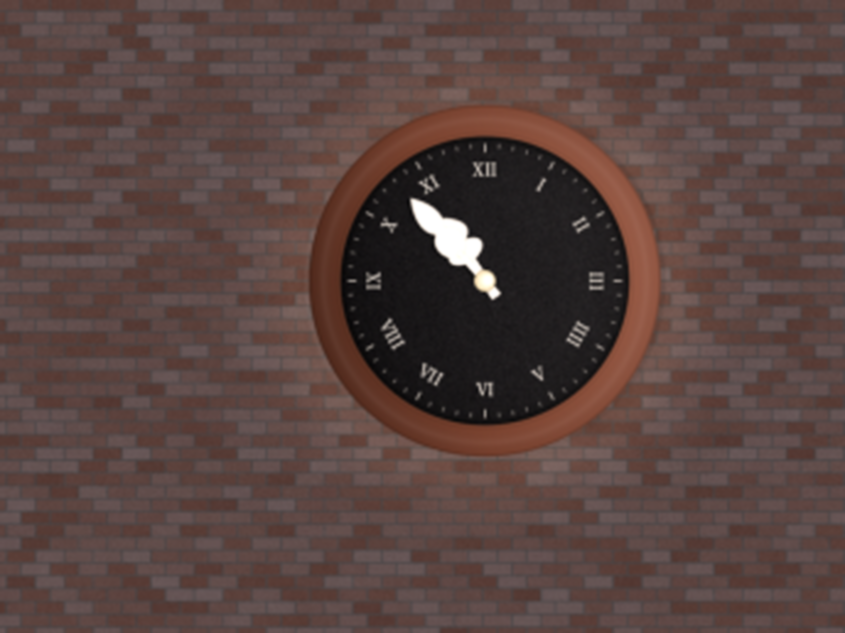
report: 10,53
